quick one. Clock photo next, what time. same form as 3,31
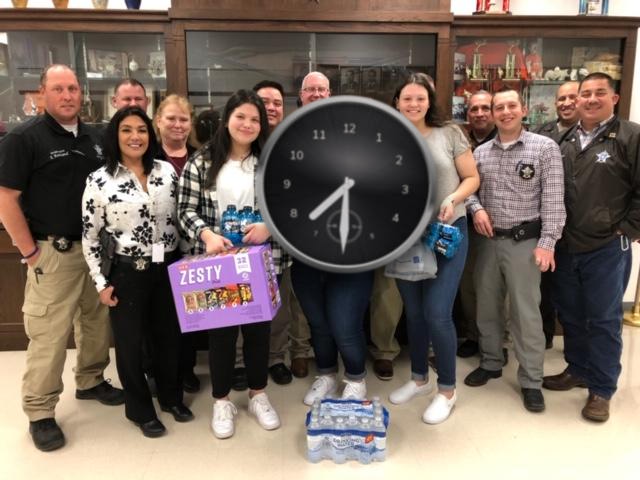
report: 7,30
